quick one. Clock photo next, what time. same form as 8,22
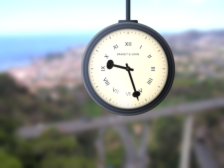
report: 9,27
